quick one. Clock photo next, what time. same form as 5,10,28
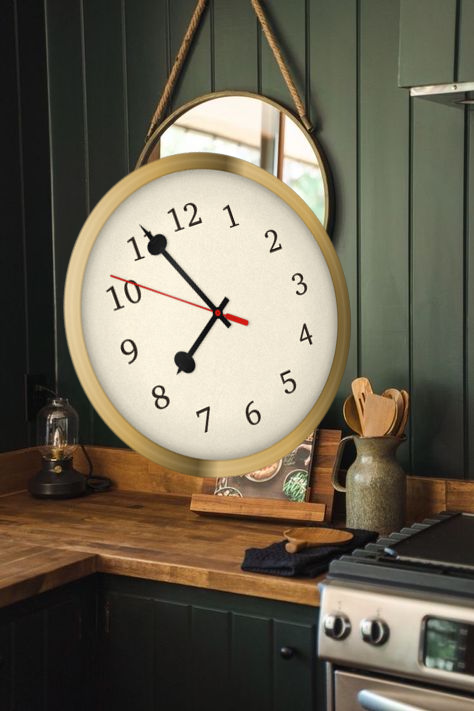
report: 7,55,51
